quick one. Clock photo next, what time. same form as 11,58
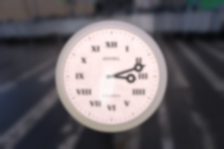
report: 3,12
